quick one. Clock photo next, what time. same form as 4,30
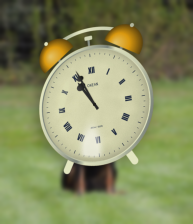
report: 10,56
